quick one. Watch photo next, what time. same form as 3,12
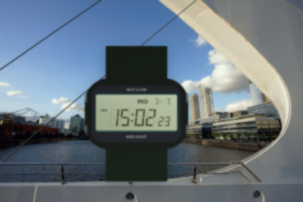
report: 15,02
